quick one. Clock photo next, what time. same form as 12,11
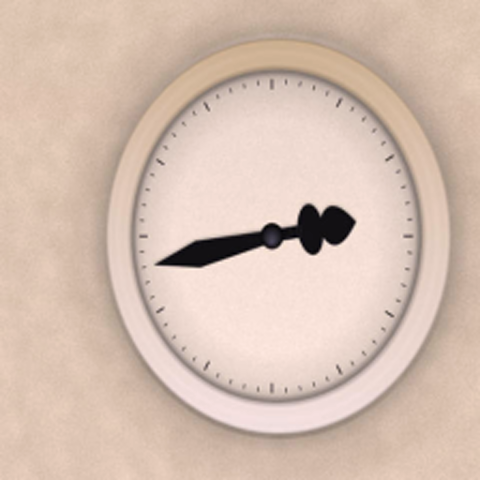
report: 2,43
